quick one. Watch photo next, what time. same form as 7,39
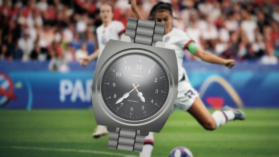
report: 4,37
